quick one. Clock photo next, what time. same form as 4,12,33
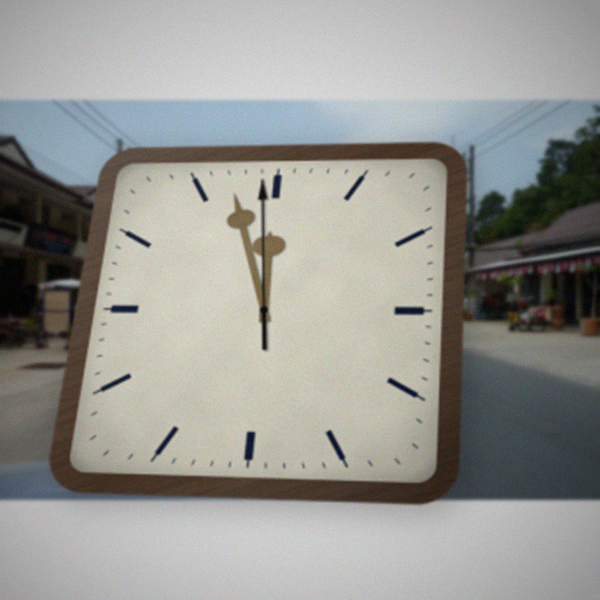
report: 11,56,59
